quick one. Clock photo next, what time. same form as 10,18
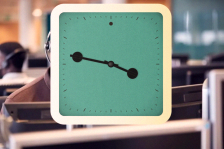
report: 3,47
